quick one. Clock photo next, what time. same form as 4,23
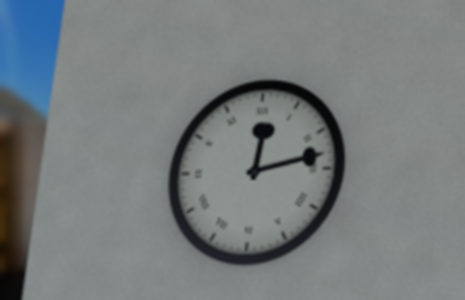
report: 12,13
